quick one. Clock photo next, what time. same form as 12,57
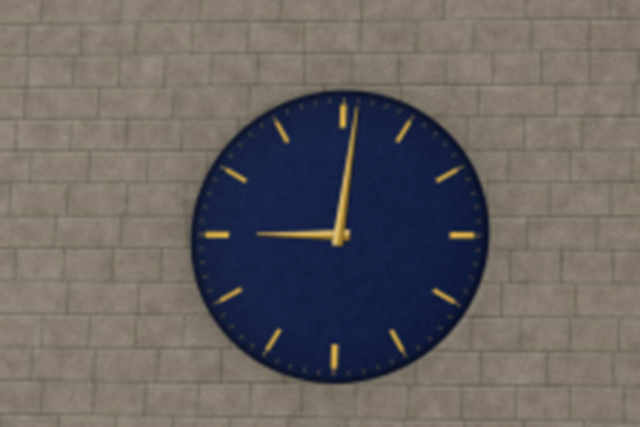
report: 9,01
